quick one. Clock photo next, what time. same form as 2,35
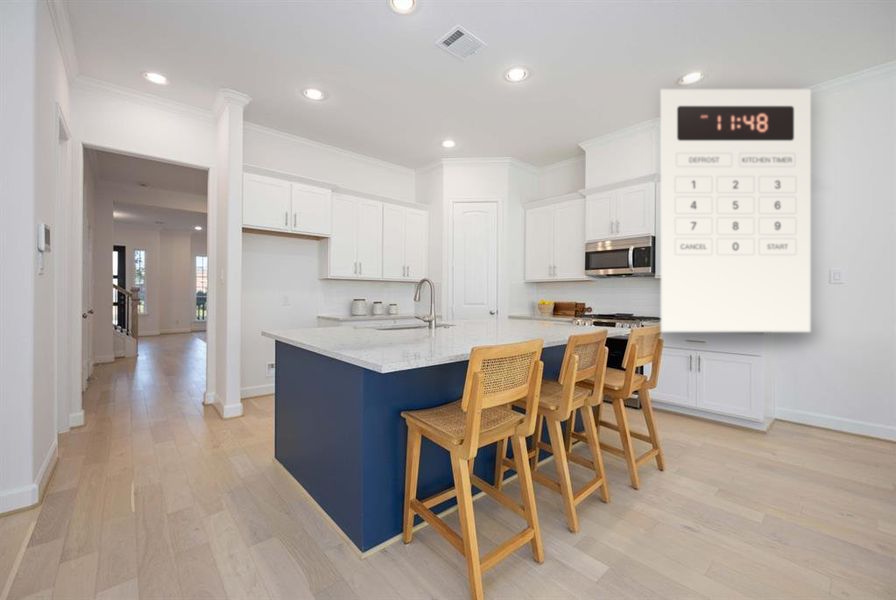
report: 11,48
